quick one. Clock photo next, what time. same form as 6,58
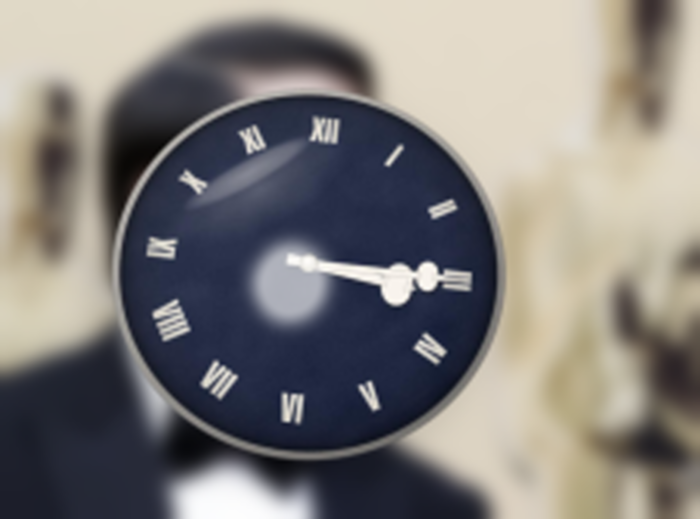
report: 3,15
